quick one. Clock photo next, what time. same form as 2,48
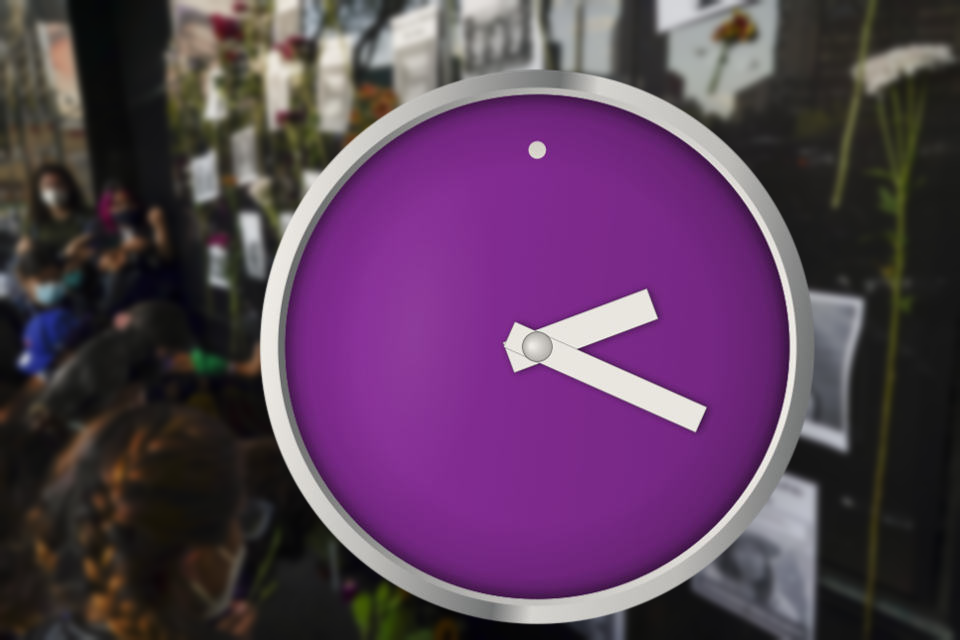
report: 2,19
